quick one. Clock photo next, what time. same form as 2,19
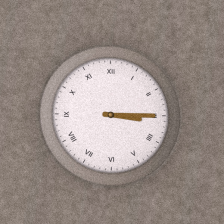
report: 3,15
